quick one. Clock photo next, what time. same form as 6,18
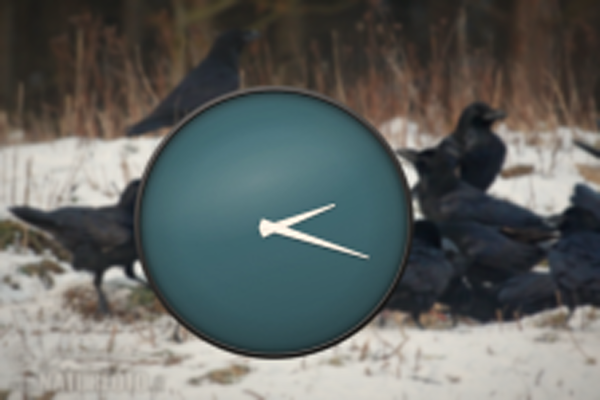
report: 2,18
